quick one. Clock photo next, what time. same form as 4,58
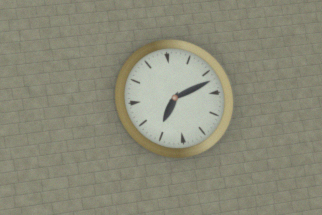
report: 7,12
